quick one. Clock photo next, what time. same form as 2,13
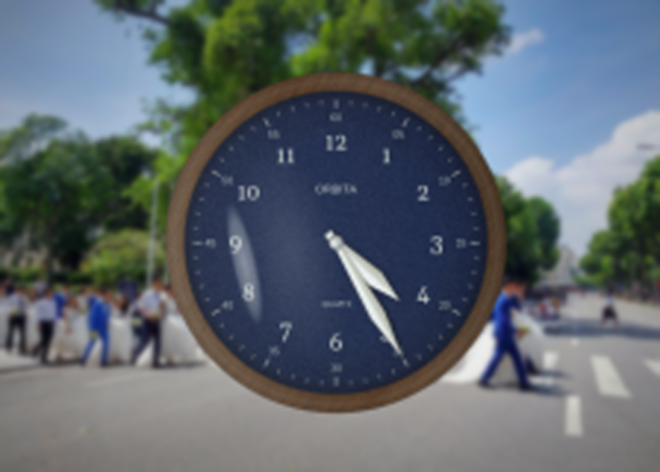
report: 4,25
